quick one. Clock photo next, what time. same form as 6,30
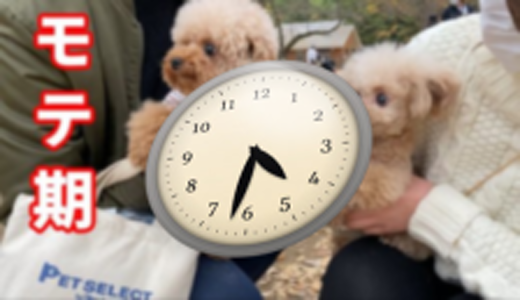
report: 4,32
